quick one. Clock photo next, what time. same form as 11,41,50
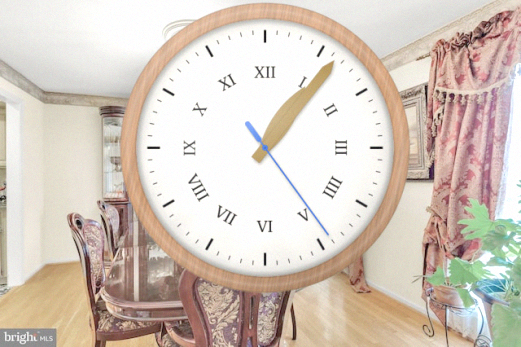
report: 1,06,24
